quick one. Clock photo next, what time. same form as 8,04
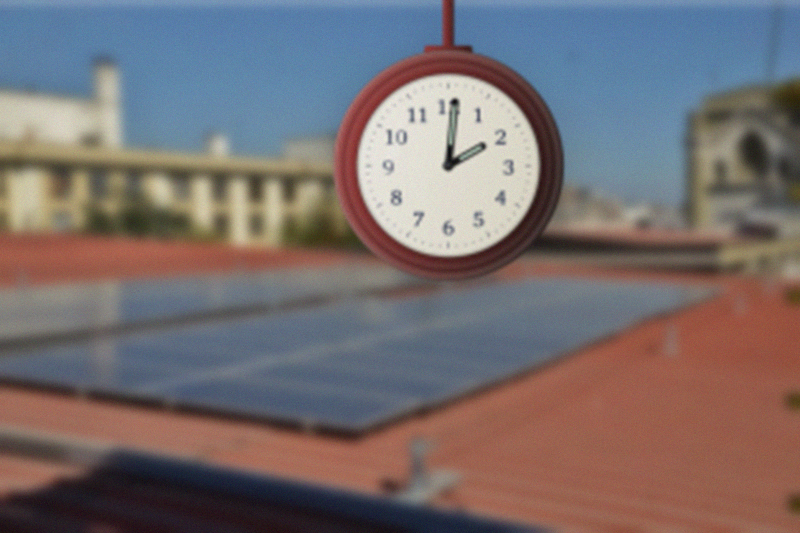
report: 2,01
